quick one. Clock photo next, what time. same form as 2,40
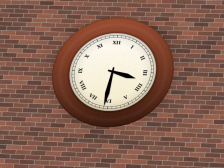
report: 3,31
